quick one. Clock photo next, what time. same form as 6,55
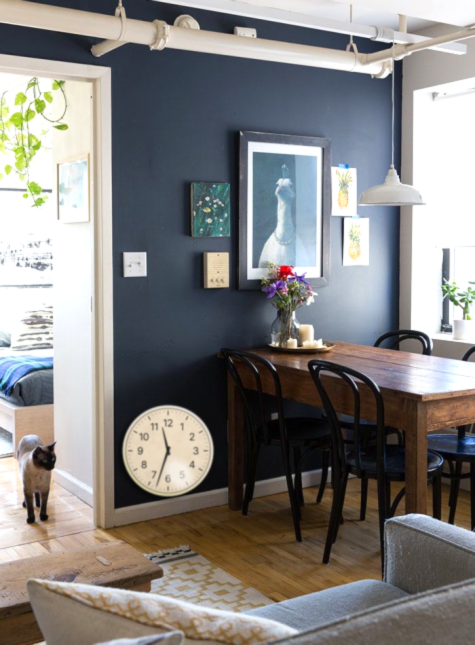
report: 11,33
